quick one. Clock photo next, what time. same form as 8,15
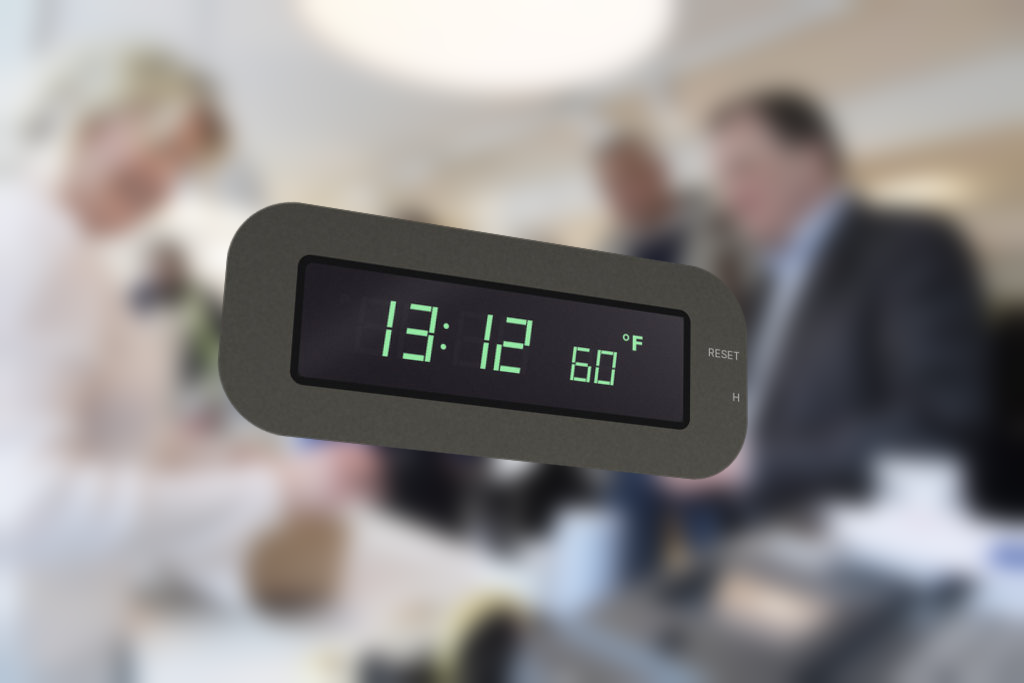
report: 13,12
